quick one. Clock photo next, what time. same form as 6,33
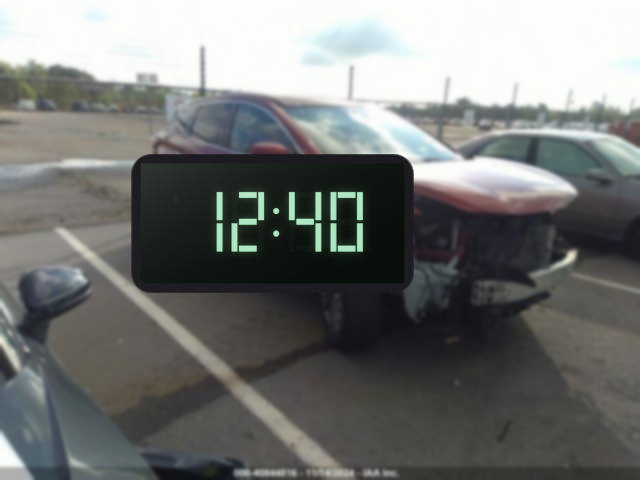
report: 12,40
